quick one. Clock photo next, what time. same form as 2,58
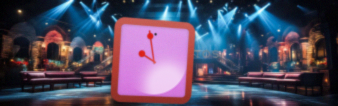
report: 9,58
